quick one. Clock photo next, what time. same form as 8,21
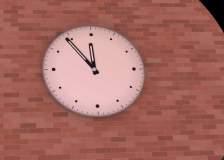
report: 11,54
